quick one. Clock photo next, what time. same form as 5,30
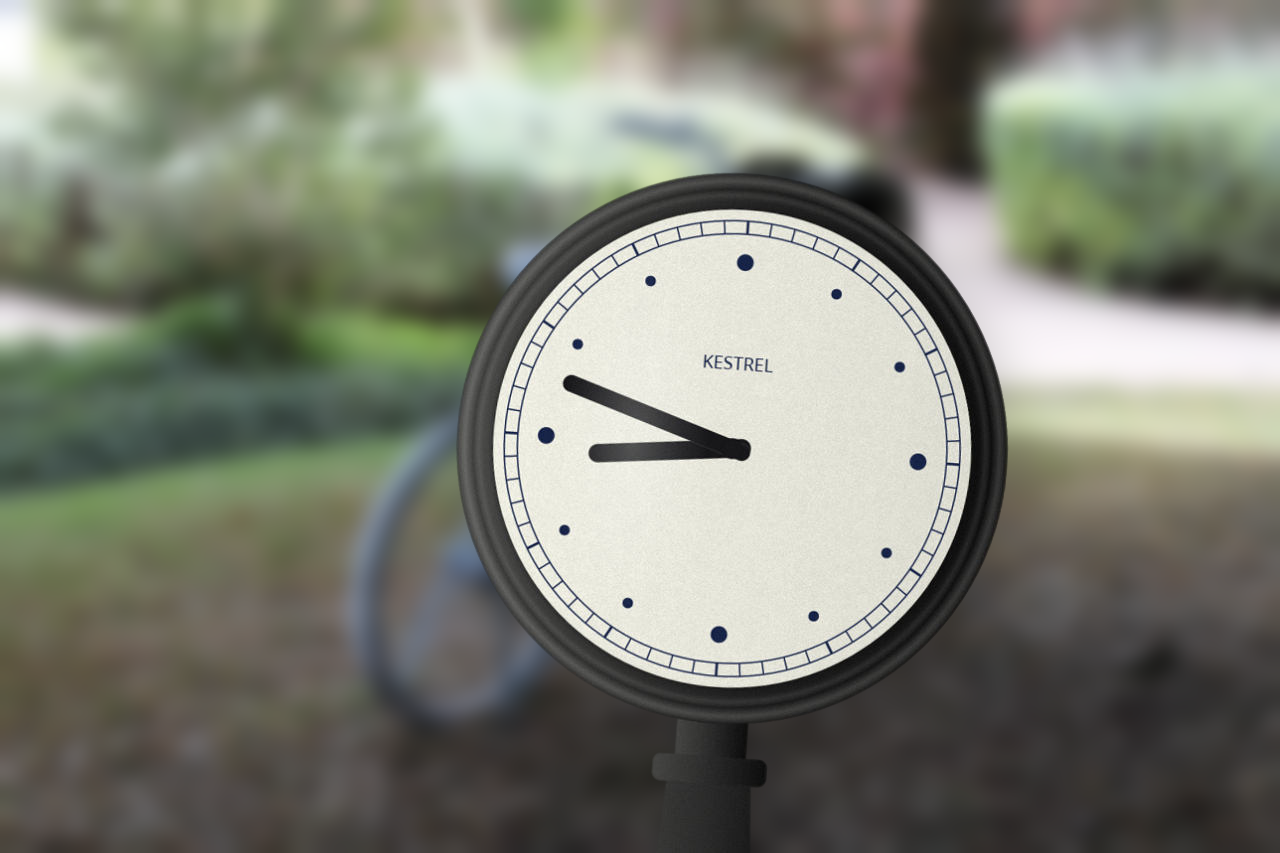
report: 8,48
